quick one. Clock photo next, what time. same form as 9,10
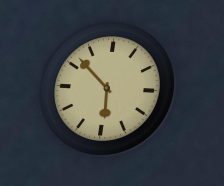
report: 5,52
